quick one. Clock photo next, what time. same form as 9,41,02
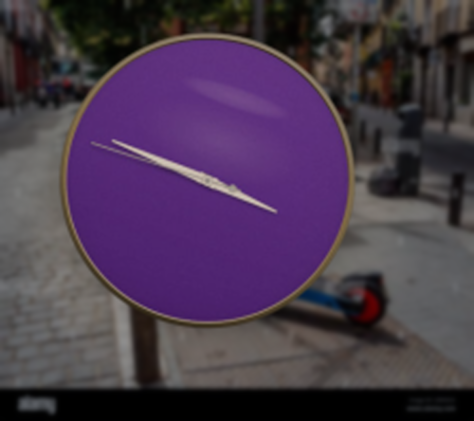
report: 3,48,48
